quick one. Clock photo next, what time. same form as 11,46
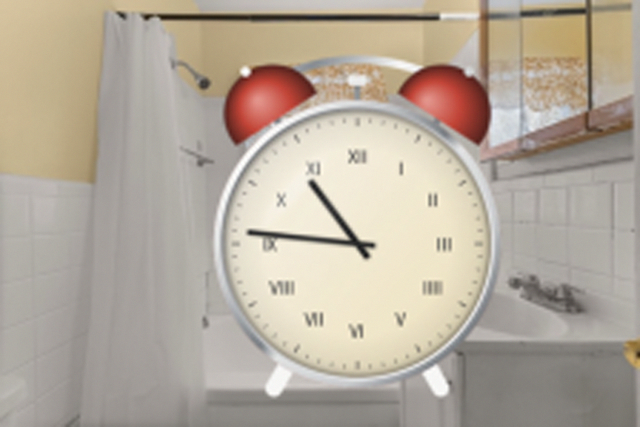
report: 10,46
